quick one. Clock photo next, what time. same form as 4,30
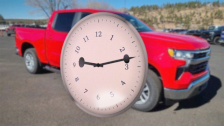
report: 9,13
